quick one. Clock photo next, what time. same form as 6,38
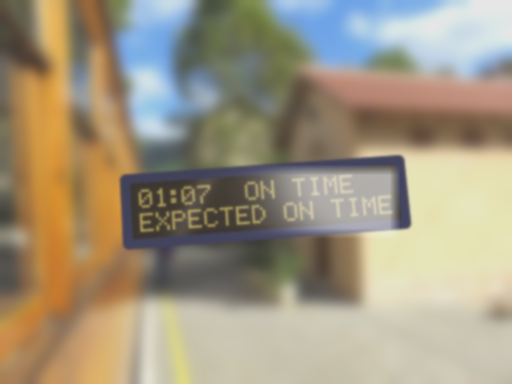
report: 1,07
